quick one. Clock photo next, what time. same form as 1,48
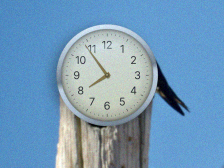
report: 7,54
